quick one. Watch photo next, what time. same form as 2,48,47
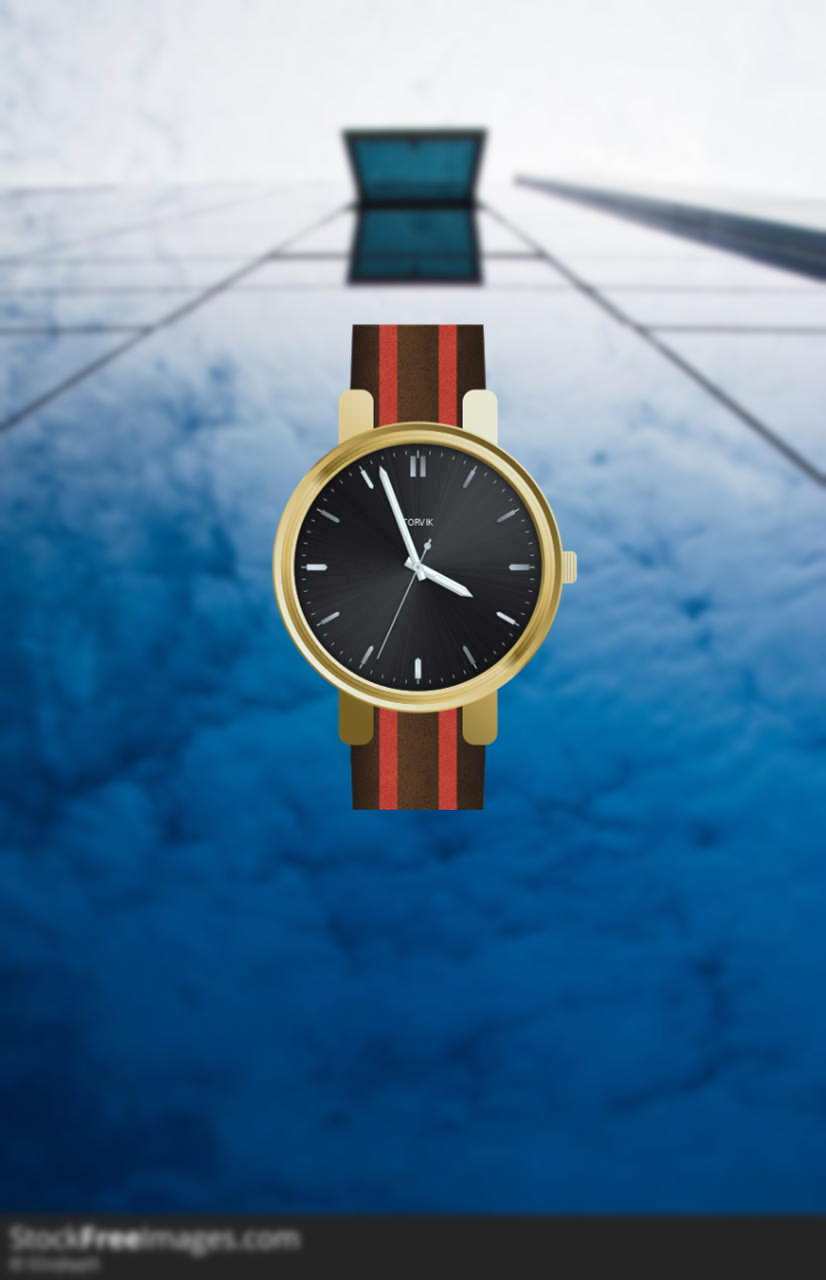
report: 3,56,34
